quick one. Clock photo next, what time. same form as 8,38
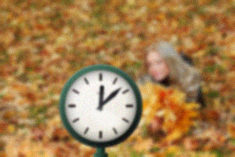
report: 12,08
